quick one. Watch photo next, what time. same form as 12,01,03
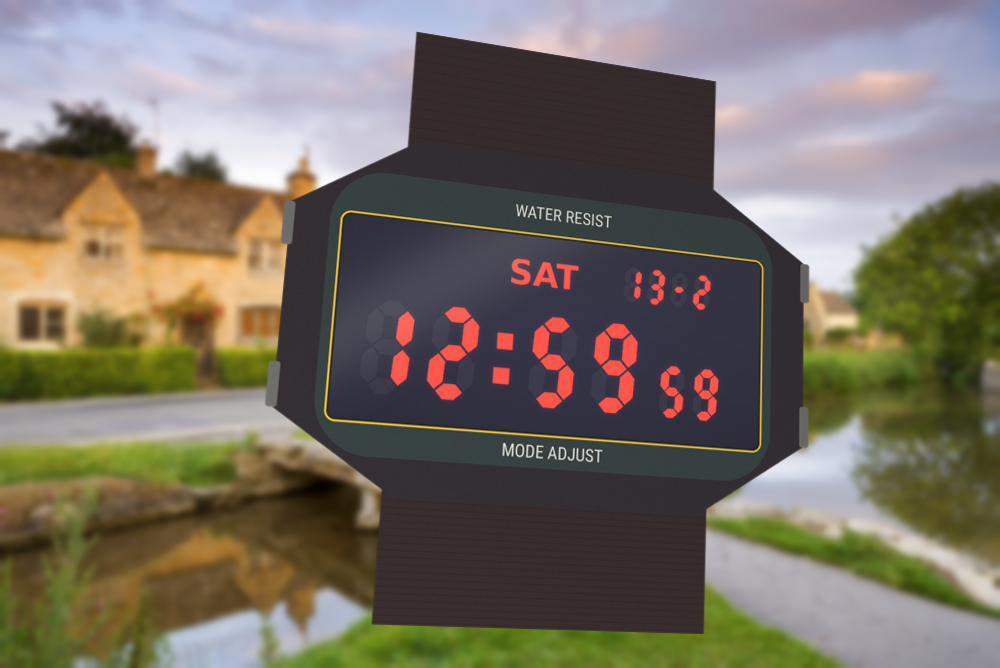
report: 12,59,59
